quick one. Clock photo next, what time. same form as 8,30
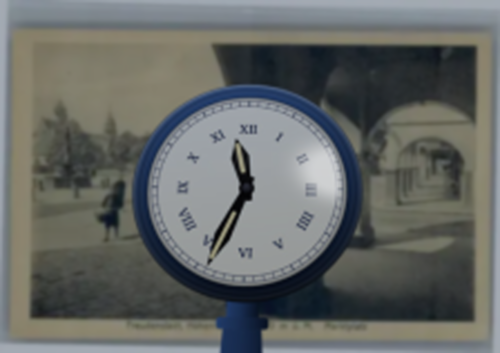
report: 11,34
